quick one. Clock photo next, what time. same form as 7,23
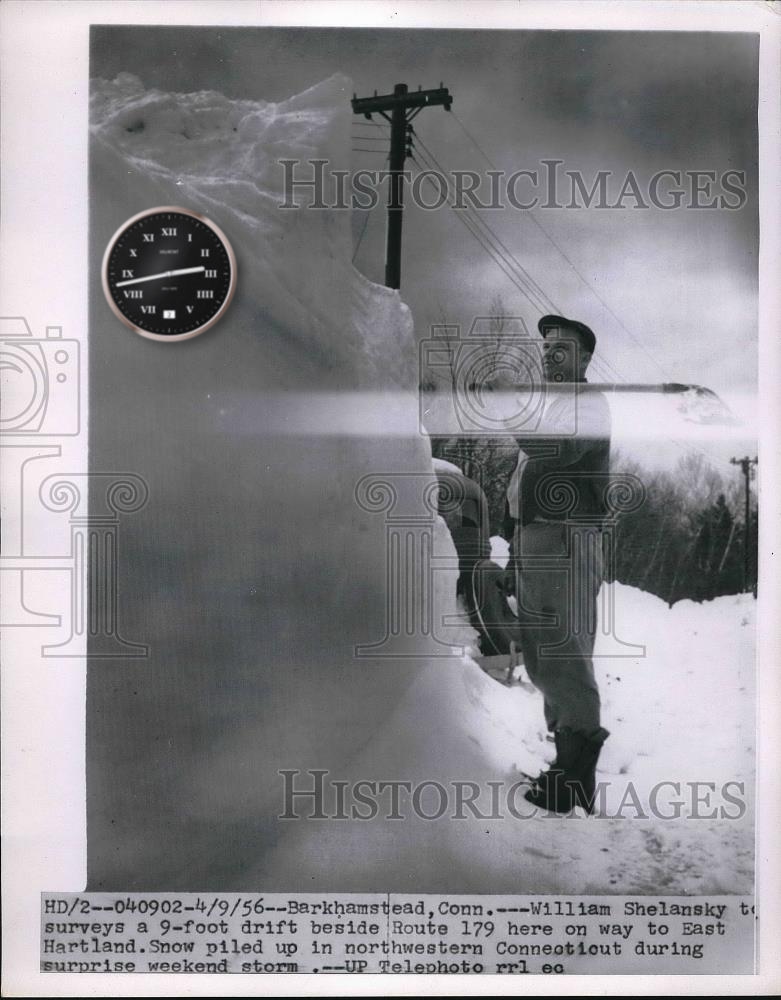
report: 2,43
